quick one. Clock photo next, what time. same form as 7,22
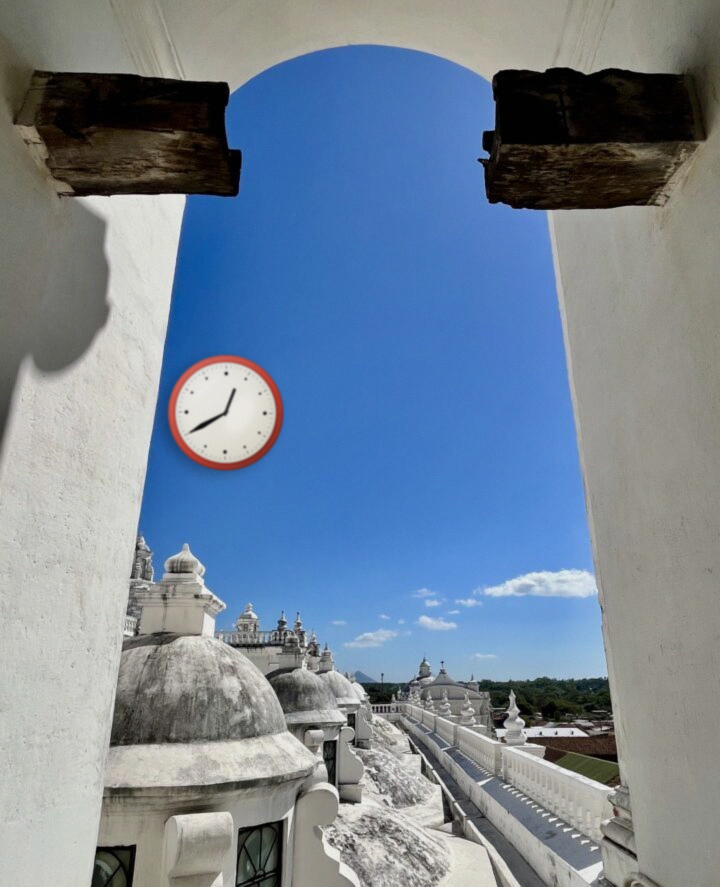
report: 12,40
